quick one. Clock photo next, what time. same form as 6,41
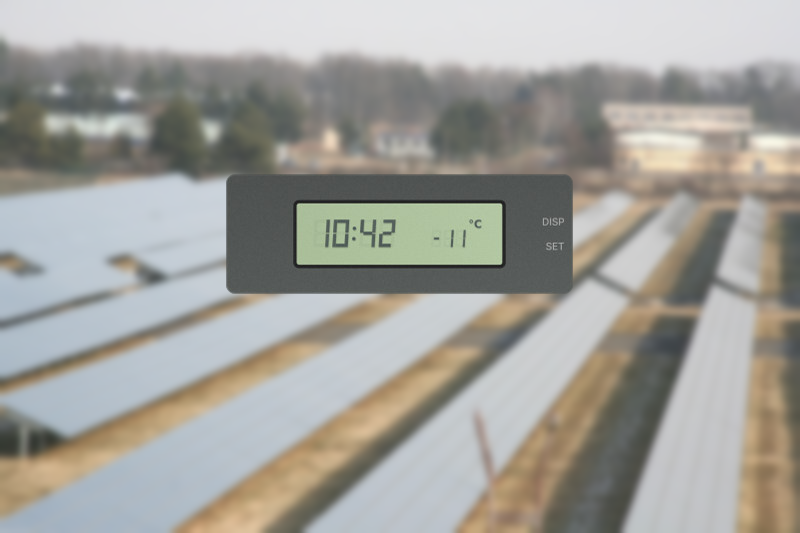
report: 10,42
